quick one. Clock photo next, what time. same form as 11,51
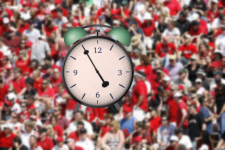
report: 4,55
